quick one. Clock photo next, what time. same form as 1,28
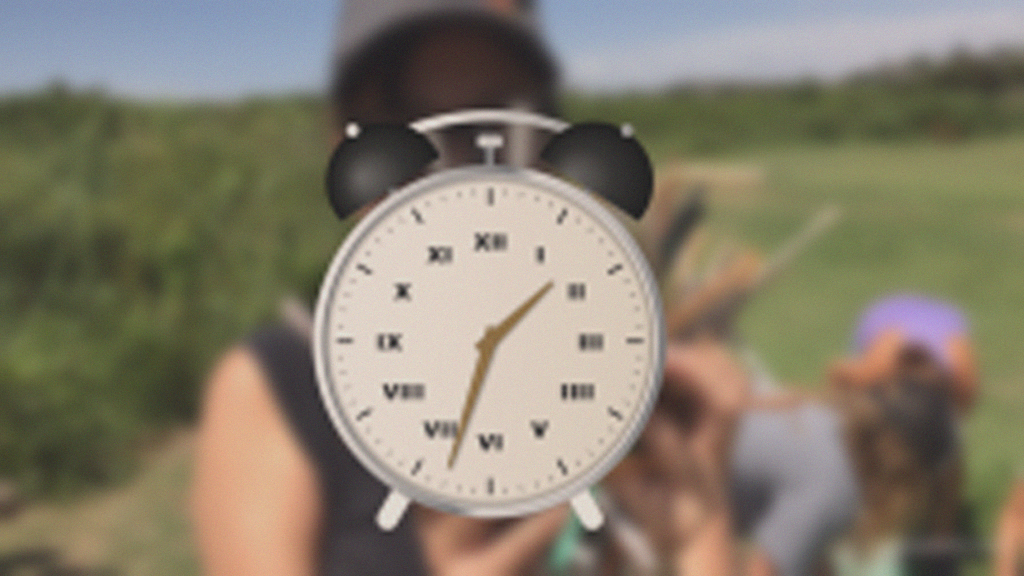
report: 1,33
